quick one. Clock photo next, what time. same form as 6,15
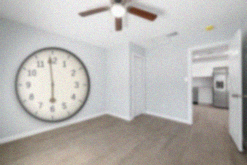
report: 5,59
